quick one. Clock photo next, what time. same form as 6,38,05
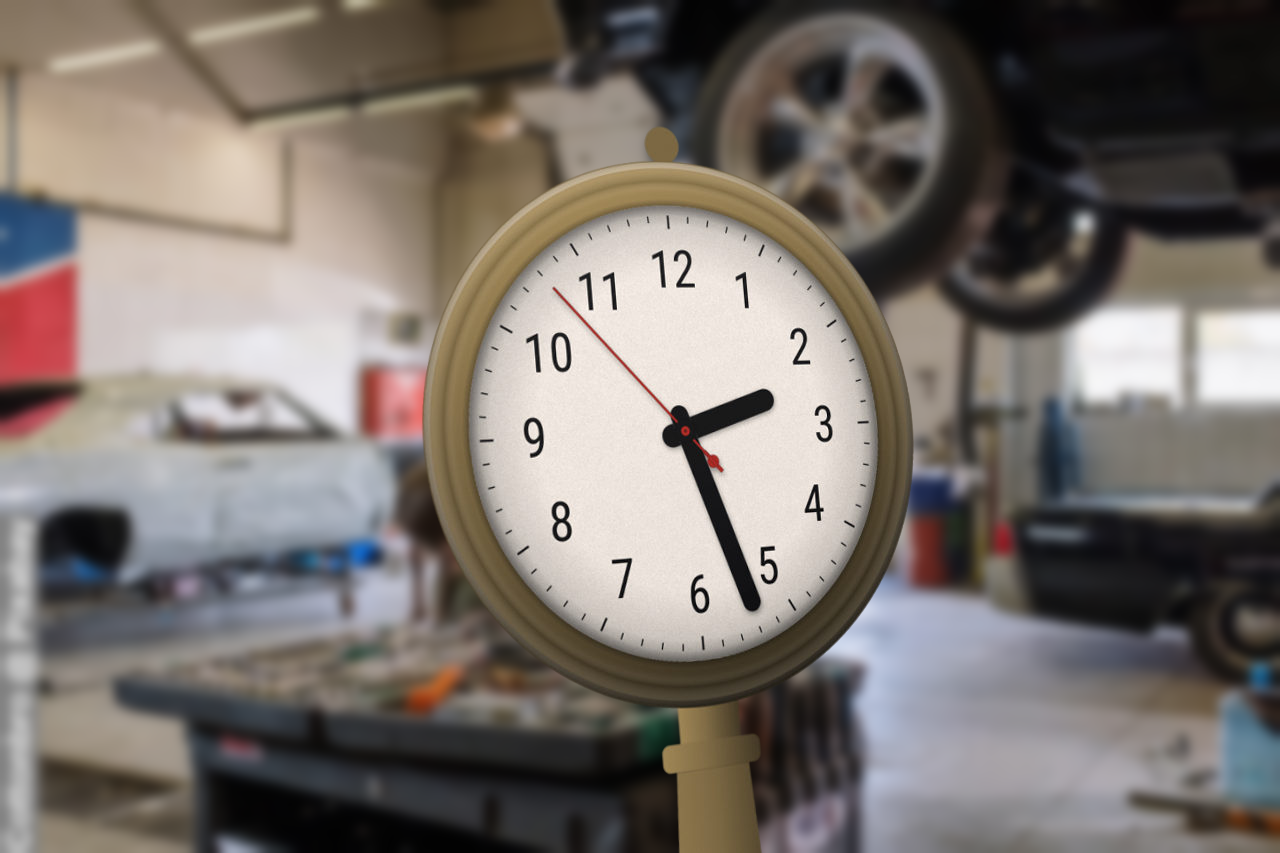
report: 2,26,53
